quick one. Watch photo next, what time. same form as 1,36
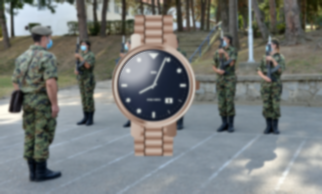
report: 8,04
